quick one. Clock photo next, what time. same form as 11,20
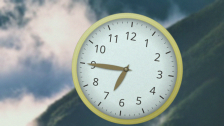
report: 6,45
